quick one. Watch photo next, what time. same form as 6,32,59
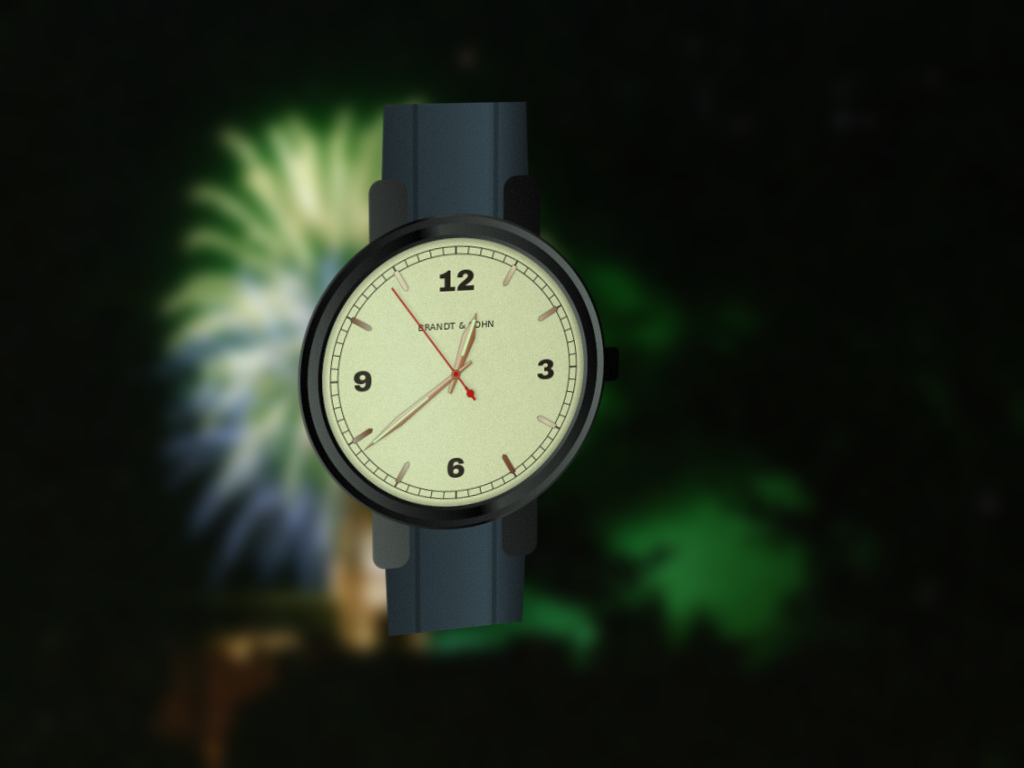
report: 12,38,54
